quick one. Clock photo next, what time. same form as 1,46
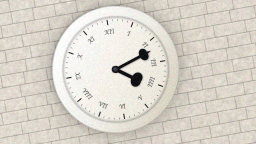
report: 4,12
